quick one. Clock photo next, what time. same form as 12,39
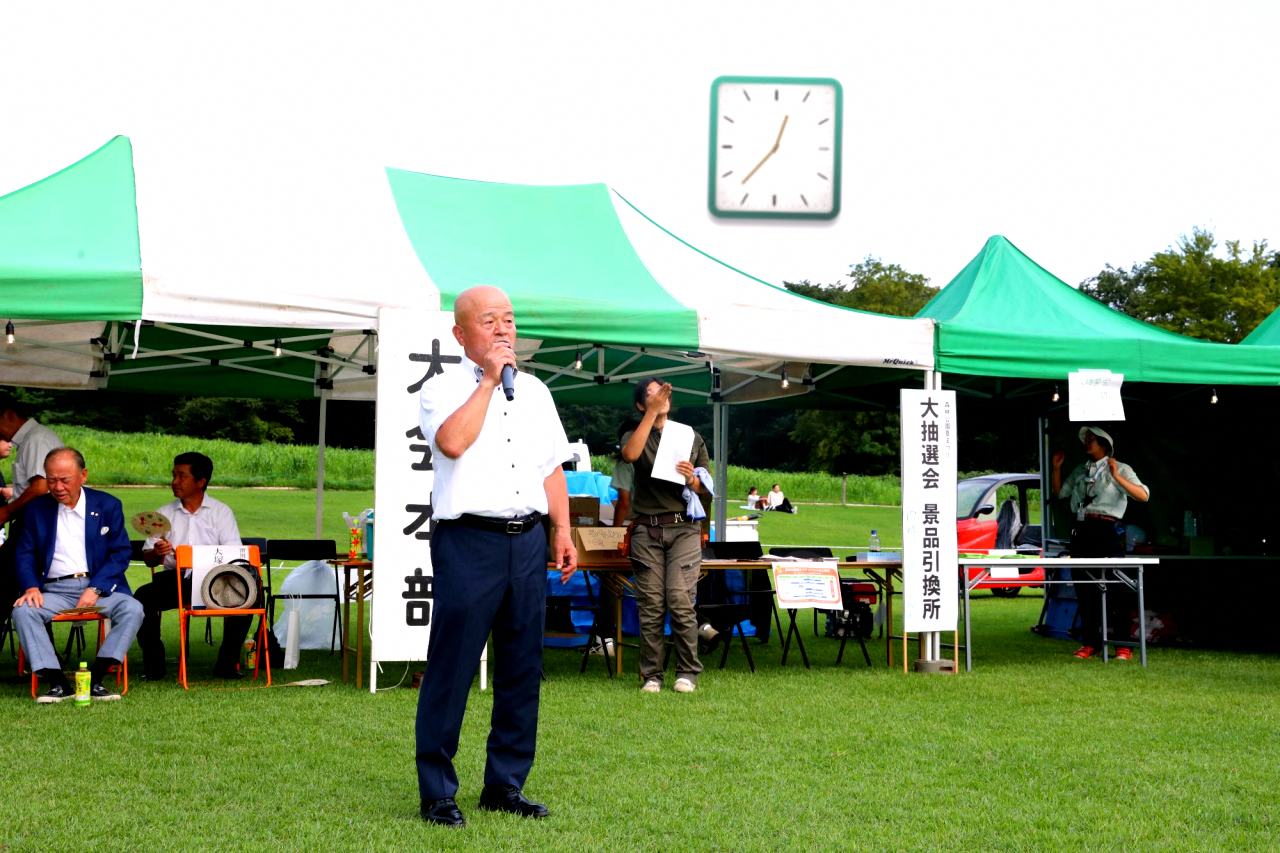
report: 12,37
